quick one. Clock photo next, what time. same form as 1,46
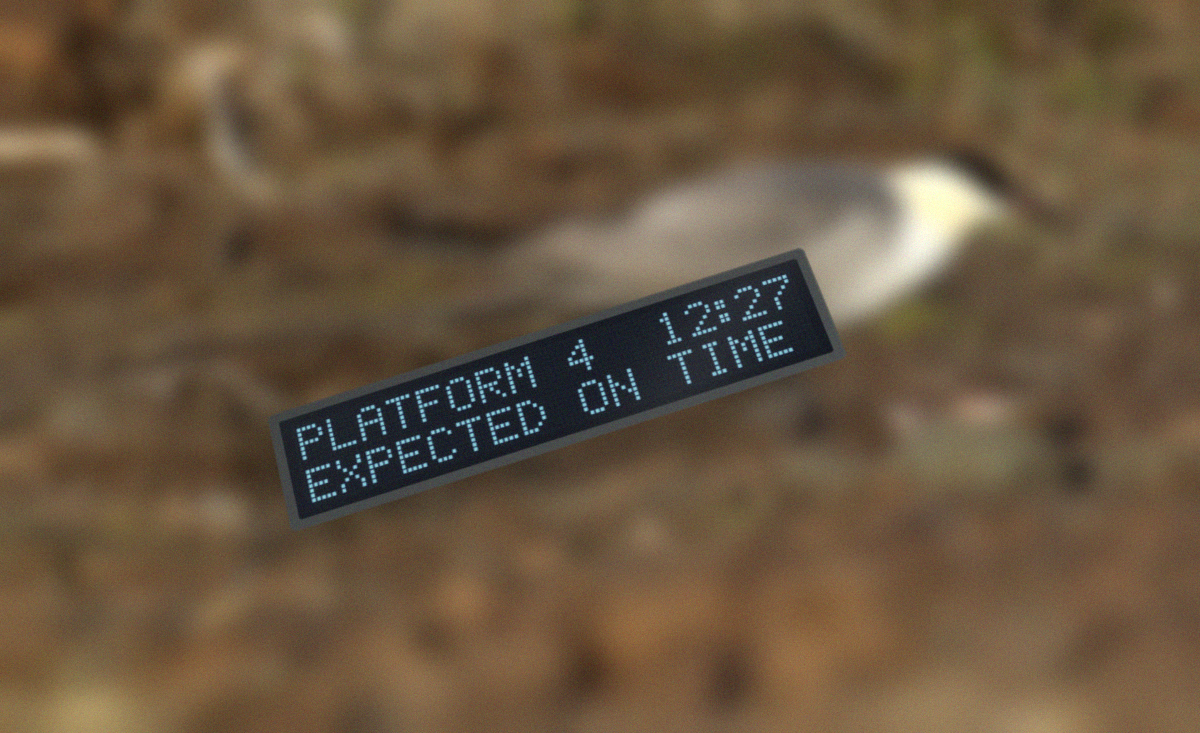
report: 12,27
